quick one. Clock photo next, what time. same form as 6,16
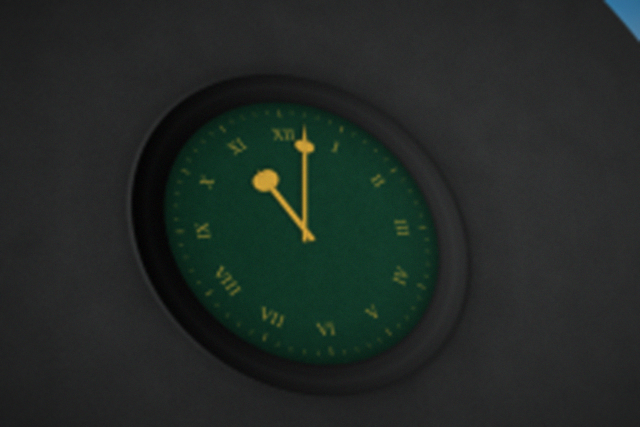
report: 11,02
